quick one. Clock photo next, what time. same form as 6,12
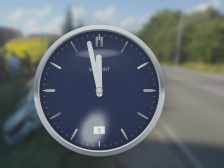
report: 11,58
